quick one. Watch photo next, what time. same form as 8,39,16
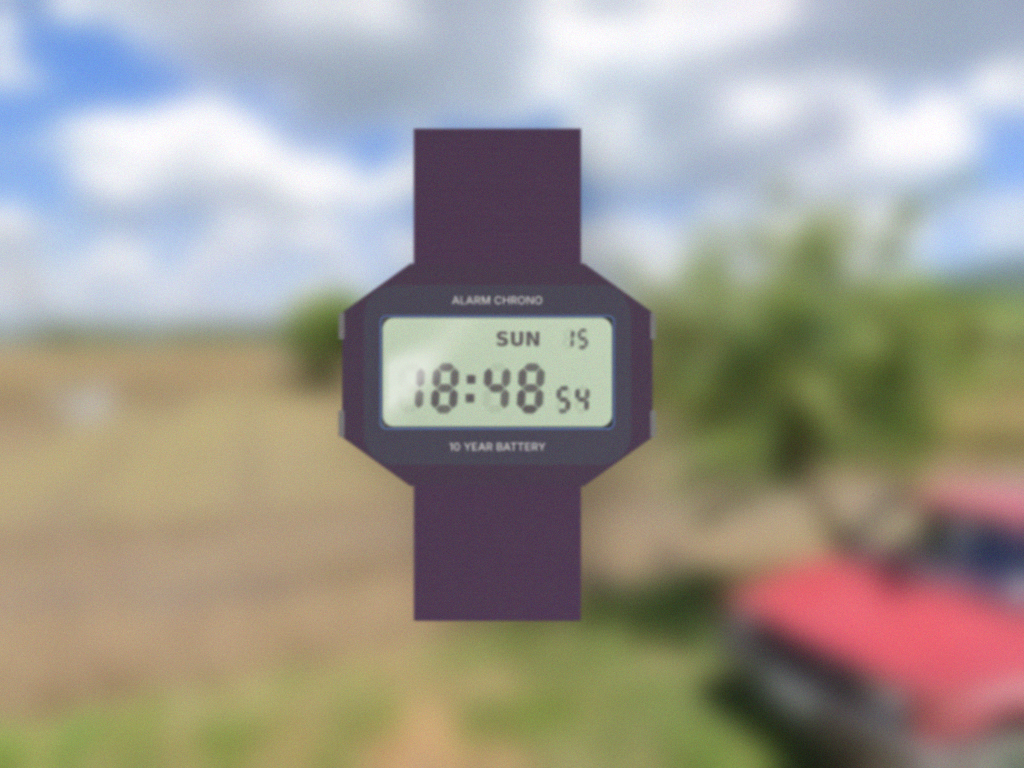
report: 18,48,54
